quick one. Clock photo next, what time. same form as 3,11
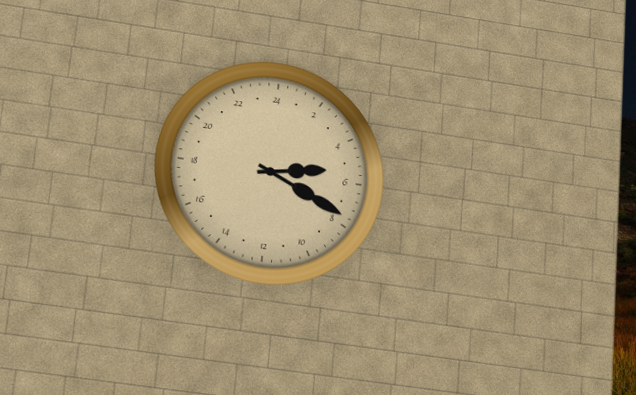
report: 5,19
